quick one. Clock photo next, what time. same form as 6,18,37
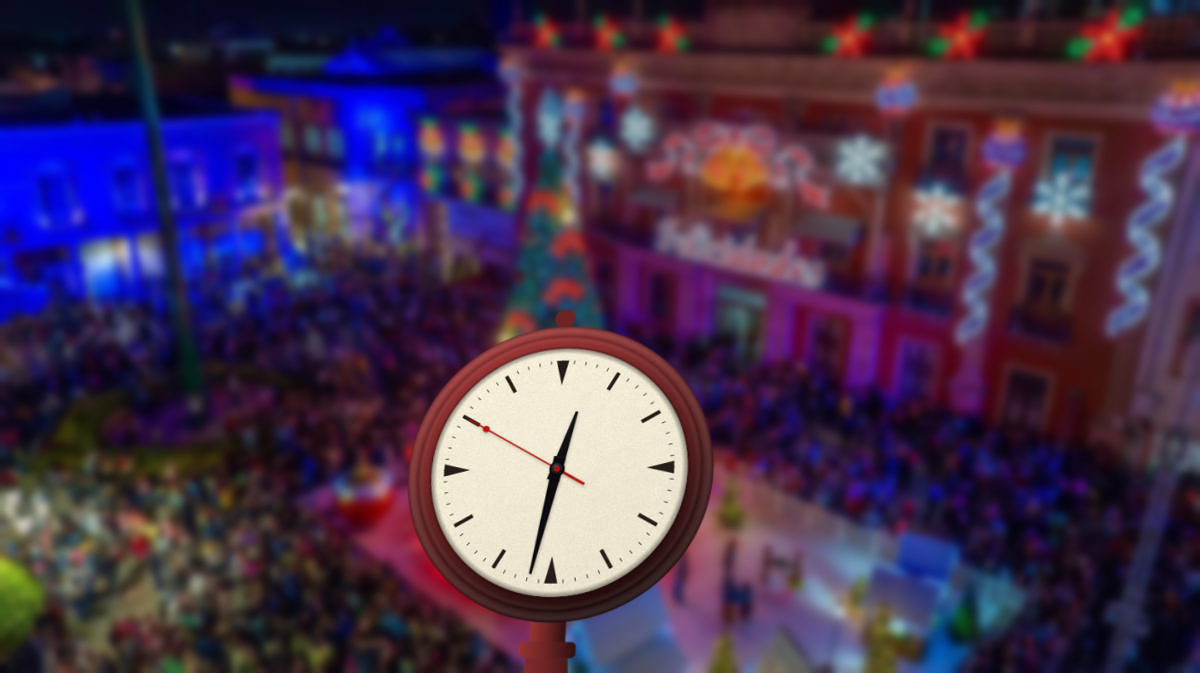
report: 12,31,50
